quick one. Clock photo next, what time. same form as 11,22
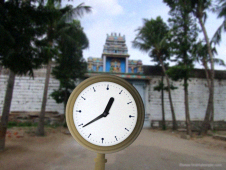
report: 12,39
